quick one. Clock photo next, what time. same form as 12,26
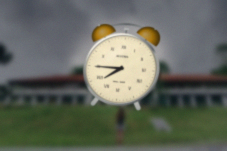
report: 7,45
